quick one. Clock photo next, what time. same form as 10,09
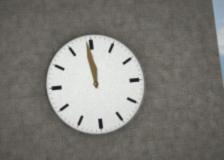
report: 11,59
